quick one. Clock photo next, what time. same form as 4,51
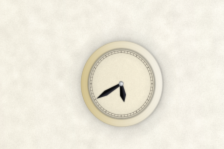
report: 5,40
